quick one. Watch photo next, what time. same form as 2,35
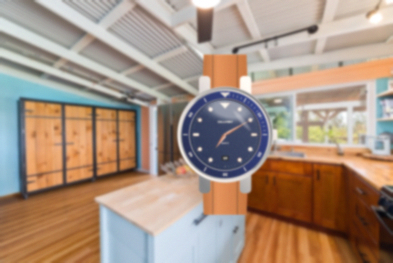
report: 7,10
